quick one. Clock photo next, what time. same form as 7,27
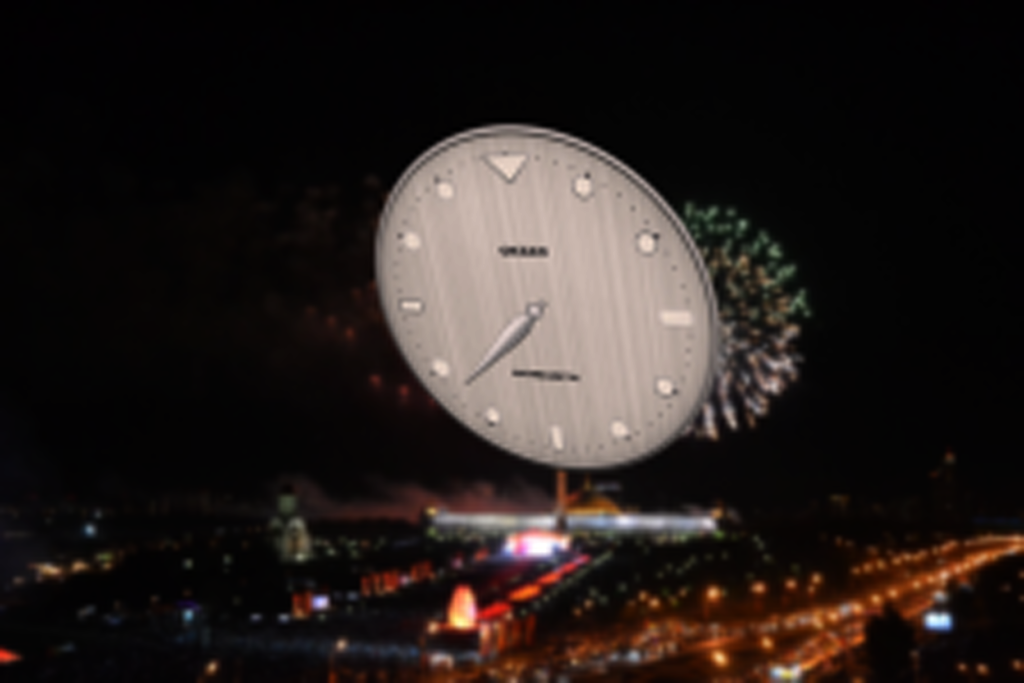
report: 7,38
